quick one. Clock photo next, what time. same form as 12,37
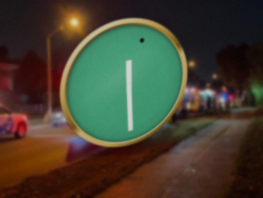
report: 11,27
